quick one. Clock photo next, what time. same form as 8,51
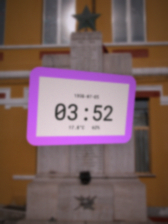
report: 3,52
